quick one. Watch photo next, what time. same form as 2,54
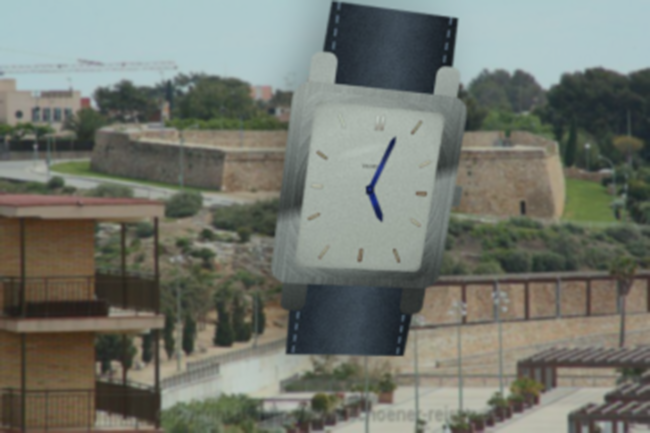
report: 5,03
